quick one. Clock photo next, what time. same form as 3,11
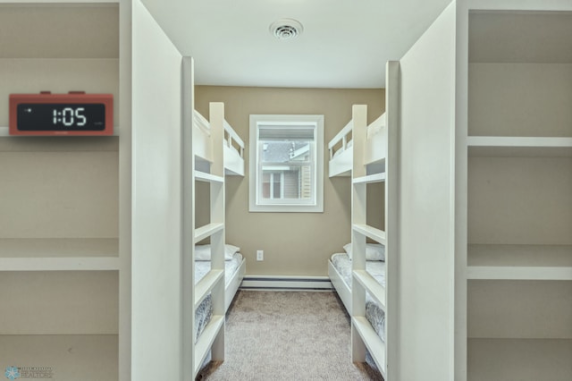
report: 1,05
